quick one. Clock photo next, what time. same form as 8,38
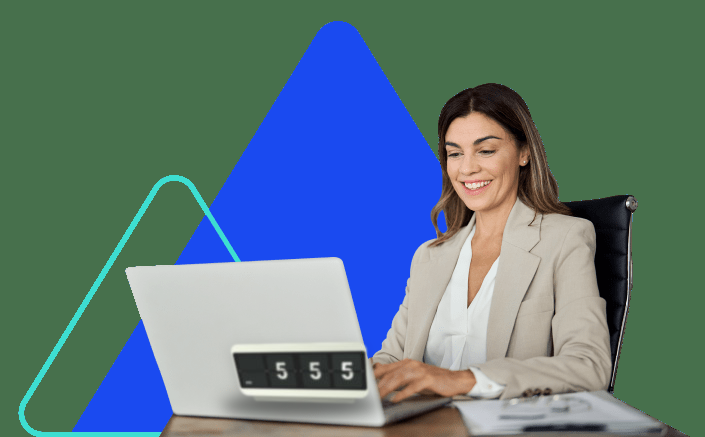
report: 5,55
